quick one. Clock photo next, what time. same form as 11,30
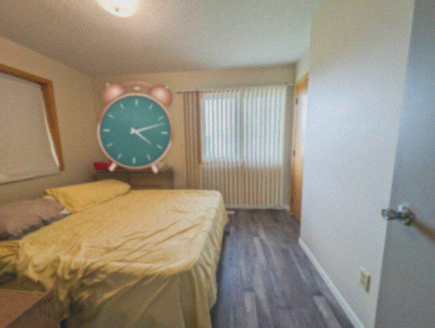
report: 4,12
